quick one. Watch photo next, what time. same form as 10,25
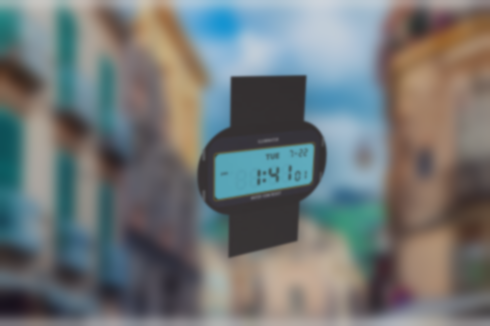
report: 1,41
